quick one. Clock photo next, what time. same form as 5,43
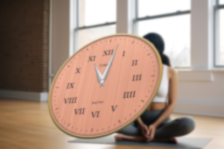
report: 11,02
